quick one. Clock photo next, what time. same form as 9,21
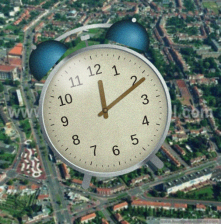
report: 12,11
